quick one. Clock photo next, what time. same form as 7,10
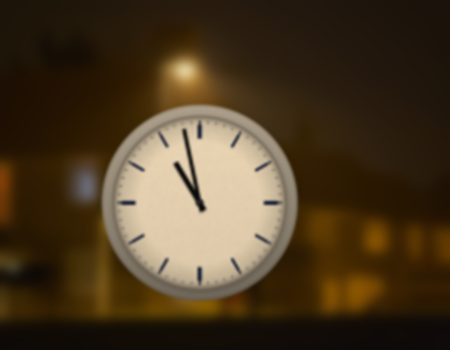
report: 10,58
